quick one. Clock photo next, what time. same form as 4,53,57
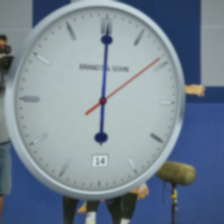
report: 6,00,09
